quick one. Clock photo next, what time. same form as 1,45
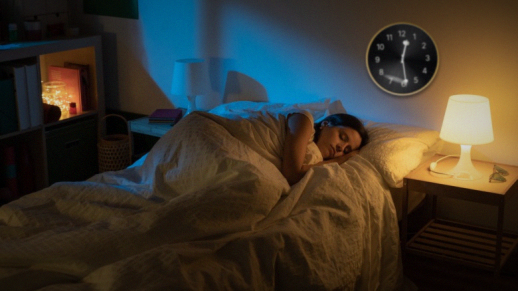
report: 12,29
